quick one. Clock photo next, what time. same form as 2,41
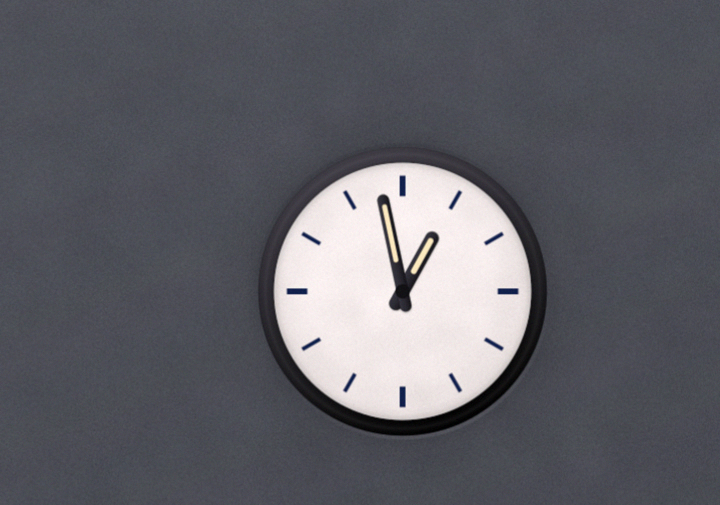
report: 12,58
